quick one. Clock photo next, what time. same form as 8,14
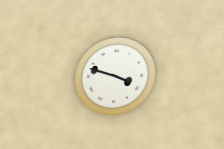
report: 3,48
